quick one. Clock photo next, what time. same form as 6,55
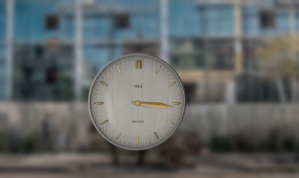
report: 3,16
